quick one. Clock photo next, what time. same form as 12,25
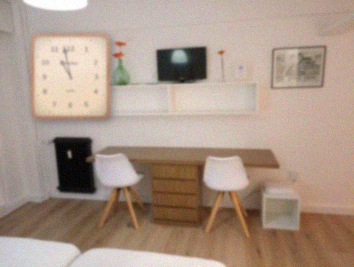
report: 10,58
